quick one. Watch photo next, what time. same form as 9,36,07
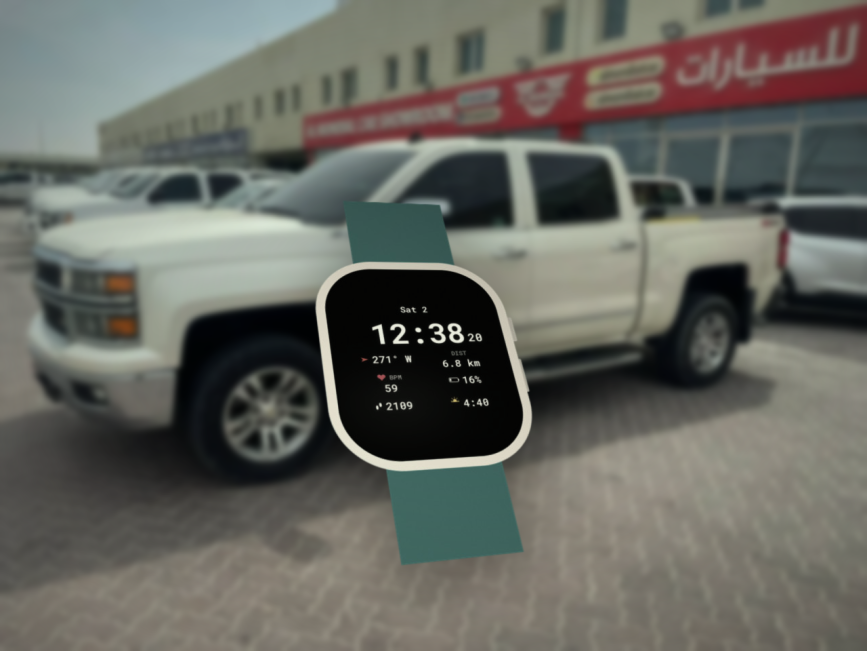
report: 12,38,20
